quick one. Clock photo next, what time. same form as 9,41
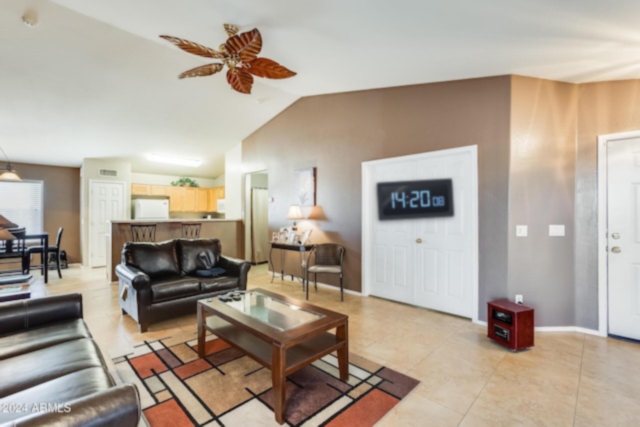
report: 14,20
